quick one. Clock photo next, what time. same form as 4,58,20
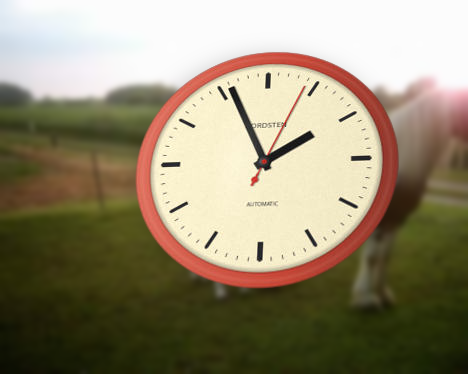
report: 1,56,04
